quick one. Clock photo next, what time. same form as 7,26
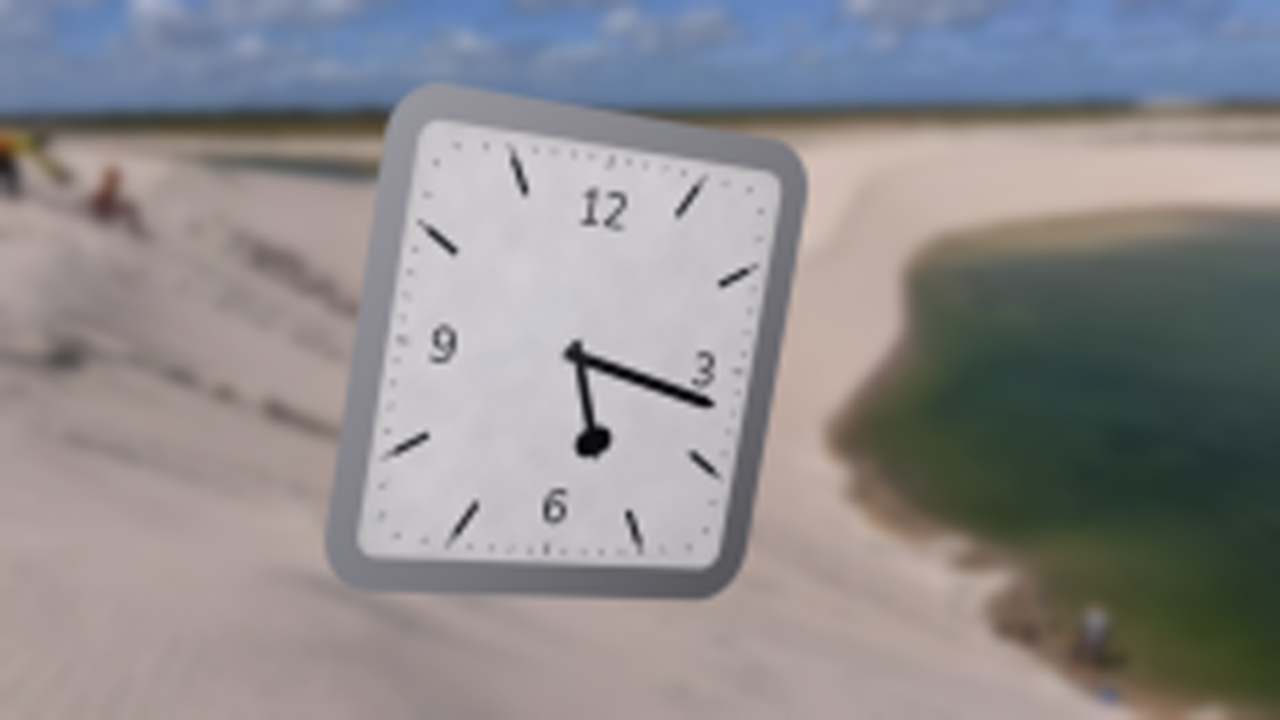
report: 5,17
